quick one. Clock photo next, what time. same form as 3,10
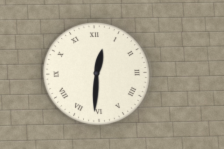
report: 12,31
